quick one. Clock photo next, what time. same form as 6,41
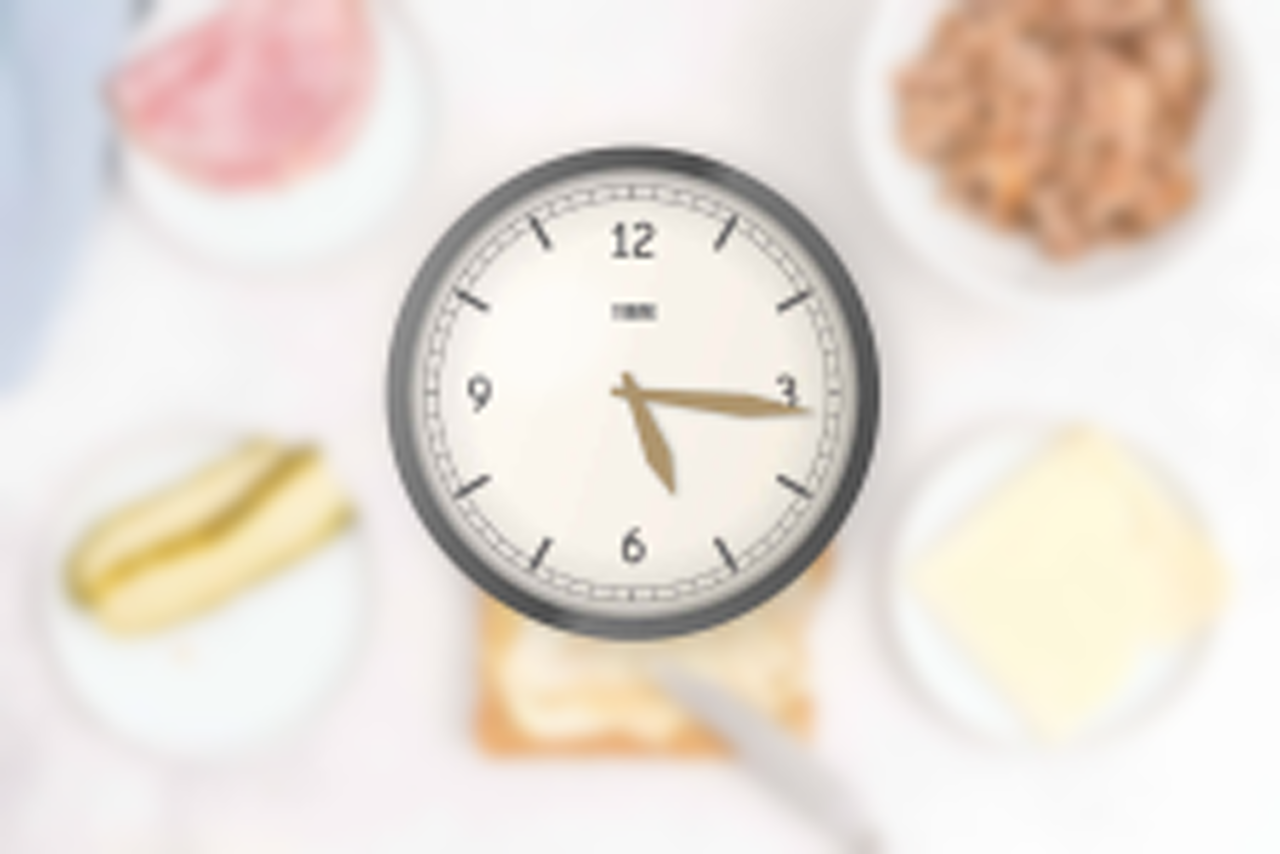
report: 5,16
